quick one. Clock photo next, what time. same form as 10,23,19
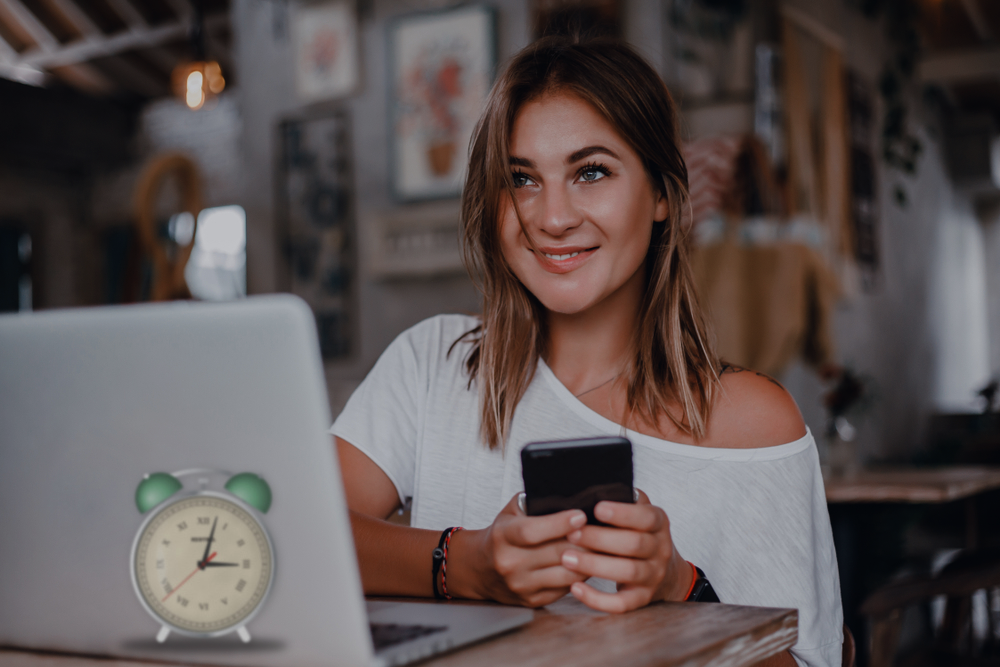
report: 3,02,38
